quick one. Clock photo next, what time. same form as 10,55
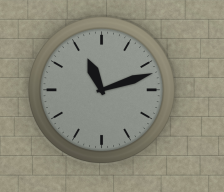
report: 11,12
